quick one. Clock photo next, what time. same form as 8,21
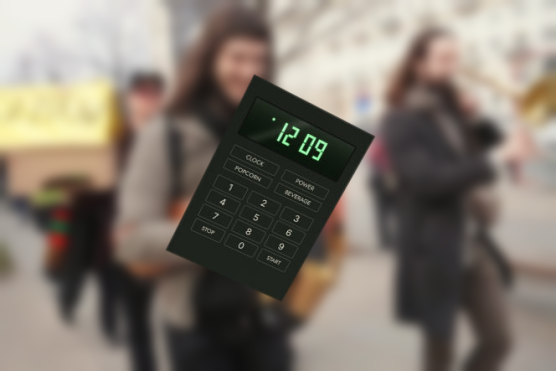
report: 12,09
